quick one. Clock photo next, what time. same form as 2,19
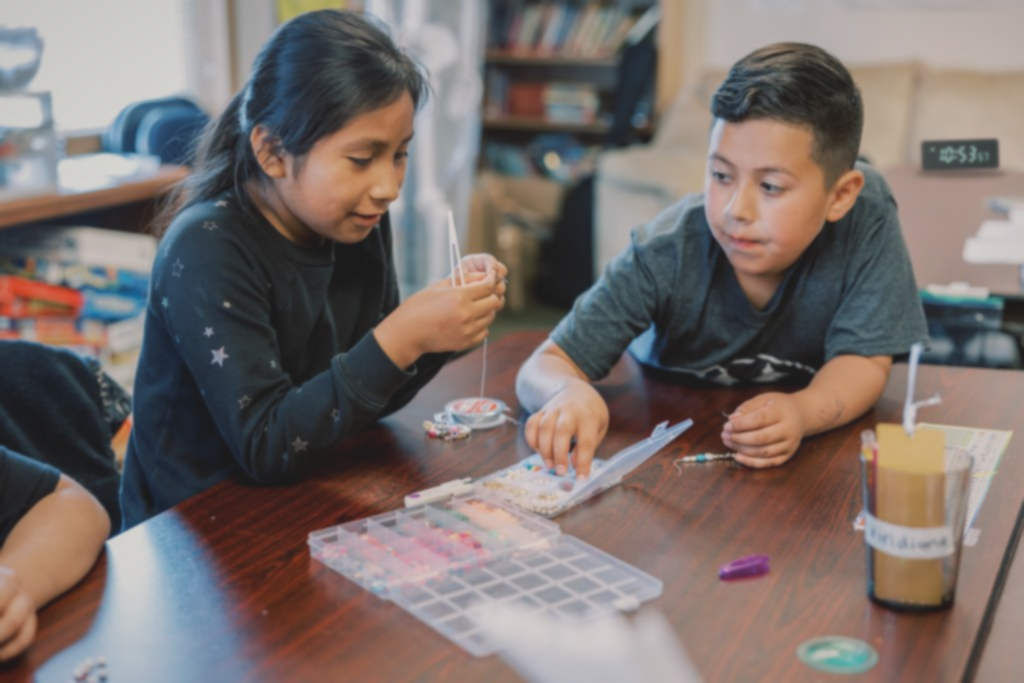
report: 10,53
